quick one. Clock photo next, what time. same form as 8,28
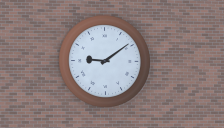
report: 9,09
